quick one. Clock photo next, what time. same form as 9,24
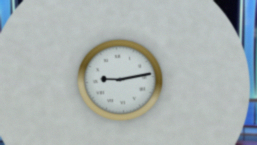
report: 9,14
